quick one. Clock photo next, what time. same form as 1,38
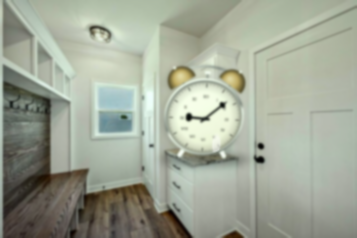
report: 9,08
